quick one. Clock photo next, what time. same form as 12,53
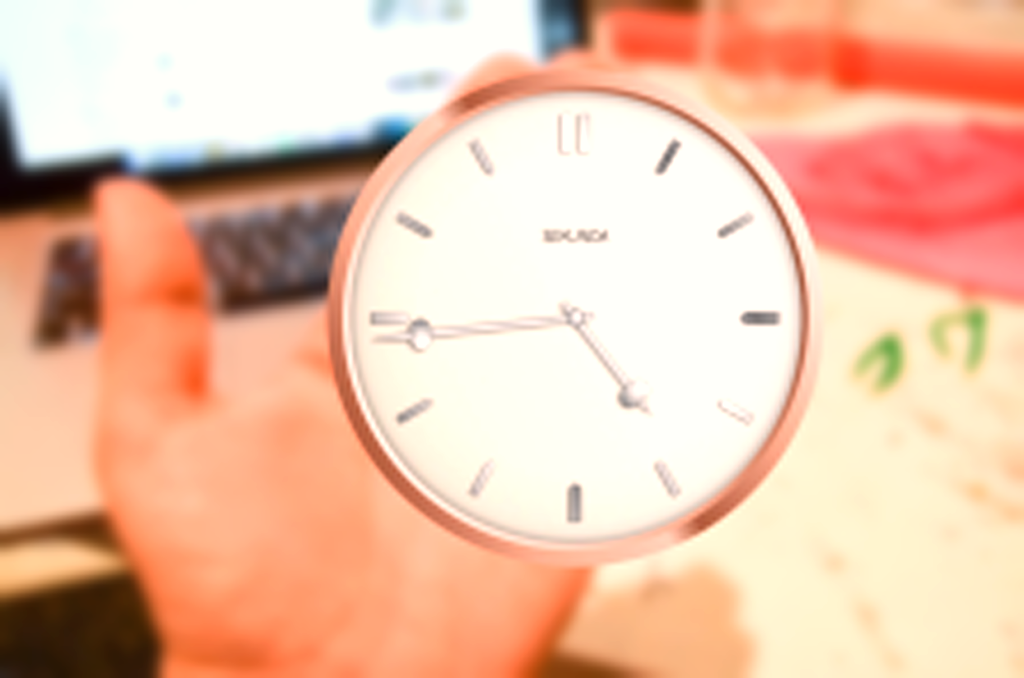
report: 4,44
